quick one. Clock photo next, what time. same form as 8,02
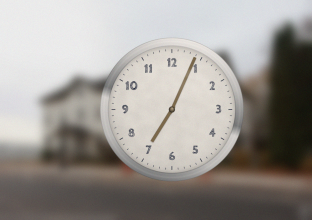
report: 7,04
